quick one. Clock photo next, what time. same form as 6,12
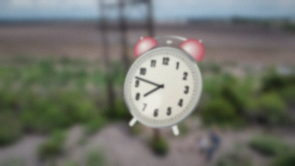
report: 7,47
